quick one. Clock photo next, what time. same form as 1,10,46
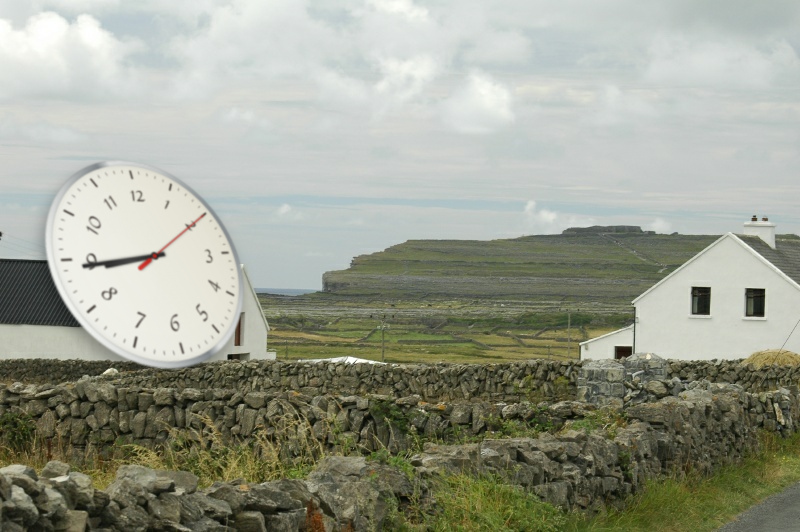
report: 8,44,10
